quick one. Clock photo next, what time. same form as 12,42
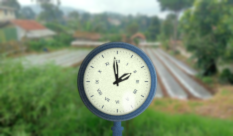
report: 1,59
